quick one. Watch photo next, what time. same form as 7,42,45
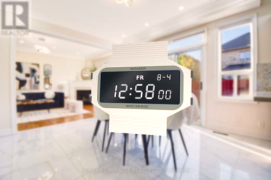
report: 12,58,00
